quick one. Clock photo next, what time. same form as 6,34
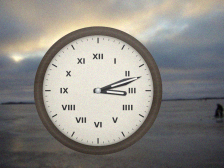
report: 3,12
